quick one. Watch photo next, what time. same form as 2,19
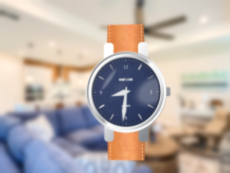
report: 8,31
